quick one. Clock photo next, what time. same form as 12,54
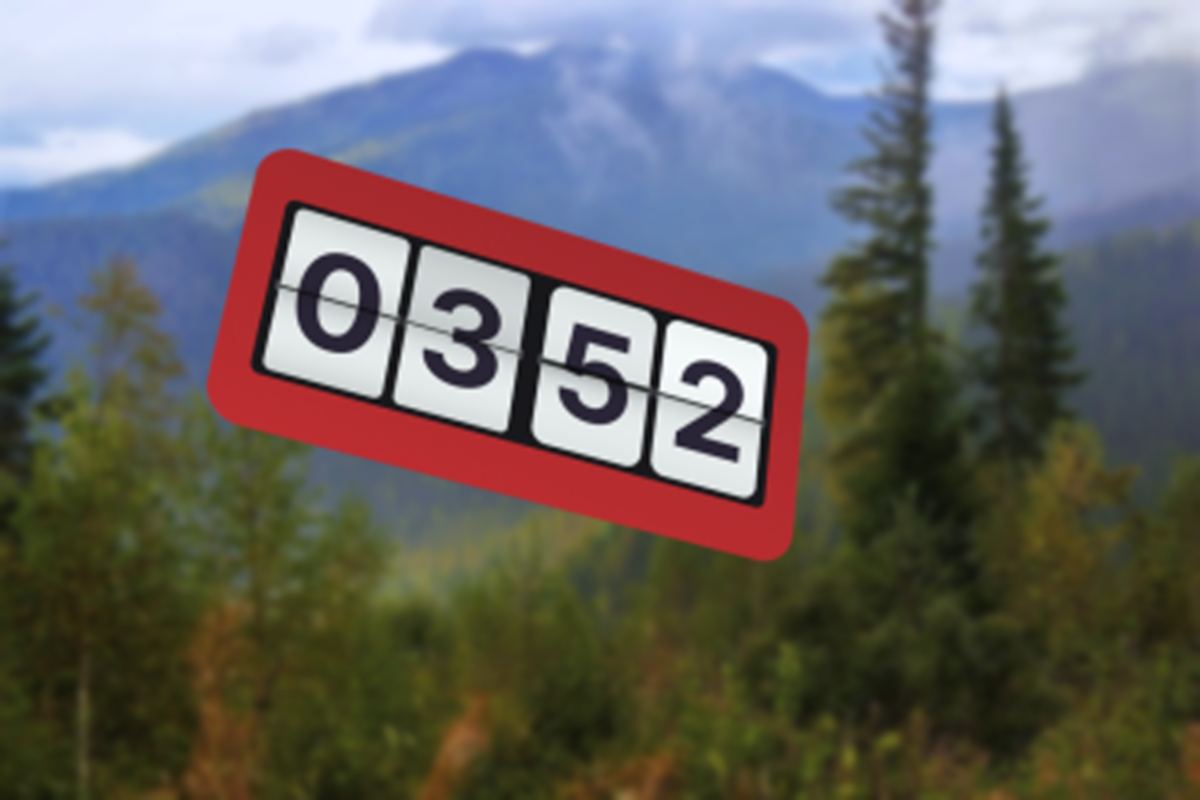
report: 3,52
